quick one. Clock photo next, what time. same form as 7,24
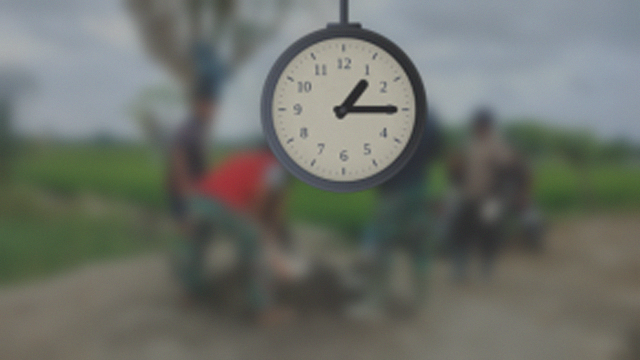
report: 1,15
